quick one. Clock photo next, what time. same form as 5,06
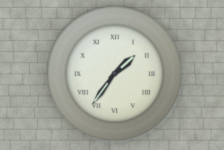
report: 1,36
